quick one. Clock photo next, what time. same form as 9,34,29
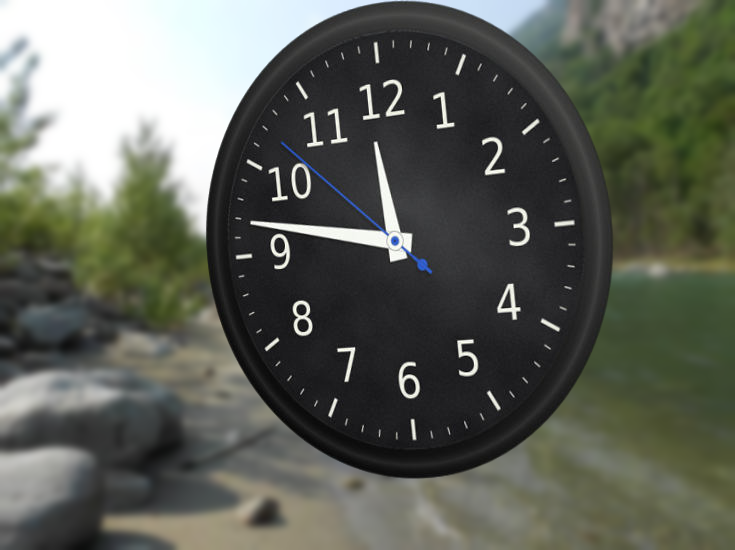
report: 11,46,52
